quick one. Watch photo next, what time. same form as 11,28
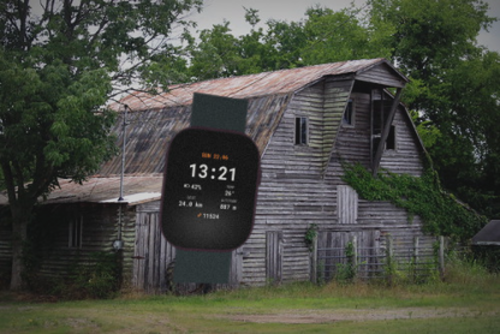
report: 13,21
